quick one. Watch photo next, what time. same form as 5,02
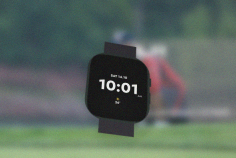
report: 10,01
